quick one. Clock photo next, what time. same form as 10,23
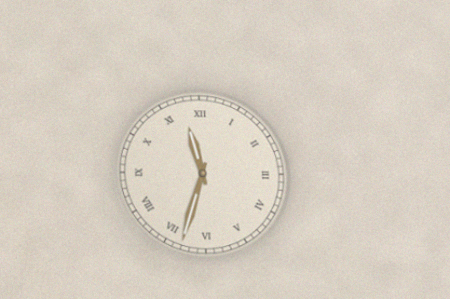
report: 11,33
